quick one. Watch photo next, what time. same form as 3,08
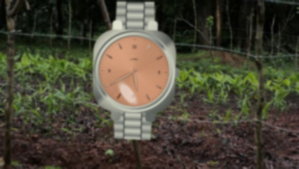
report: 5,40
